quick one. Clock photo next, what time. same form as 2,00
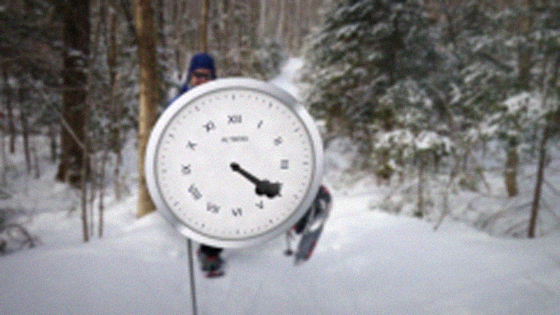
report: 4,21
